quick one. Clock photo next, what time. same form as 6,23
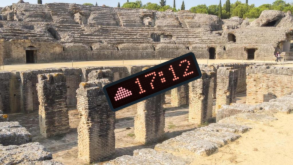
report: 17,12
